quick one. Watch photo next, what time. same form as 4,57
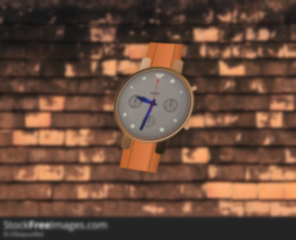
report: 9,32
